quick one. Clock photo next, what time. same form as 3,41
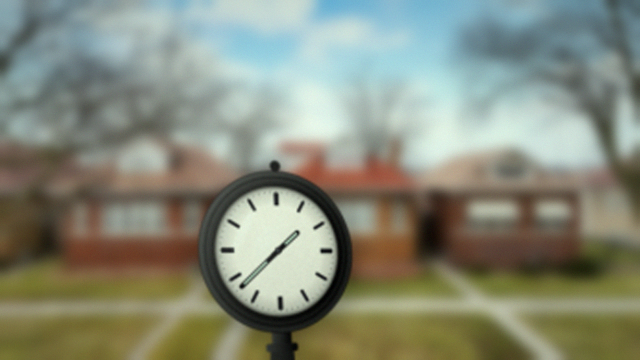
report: 1,38
